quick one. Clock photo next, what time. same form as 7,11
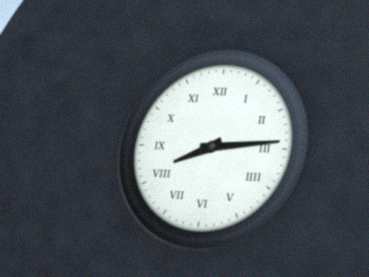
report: 8,14
